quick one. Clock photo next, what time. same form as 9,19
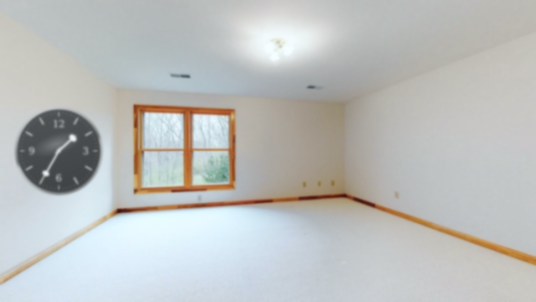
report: 1,35
